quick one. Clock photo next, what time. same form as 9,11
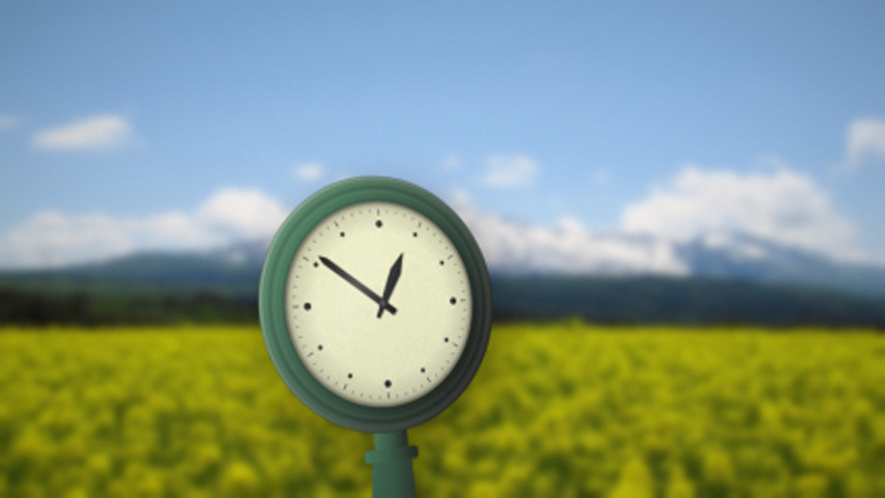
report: 12,51
